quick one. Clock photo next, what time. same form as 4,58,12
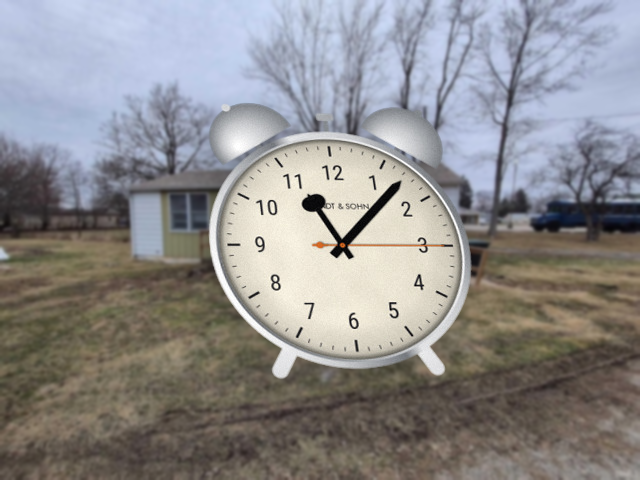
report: 11,07,15
